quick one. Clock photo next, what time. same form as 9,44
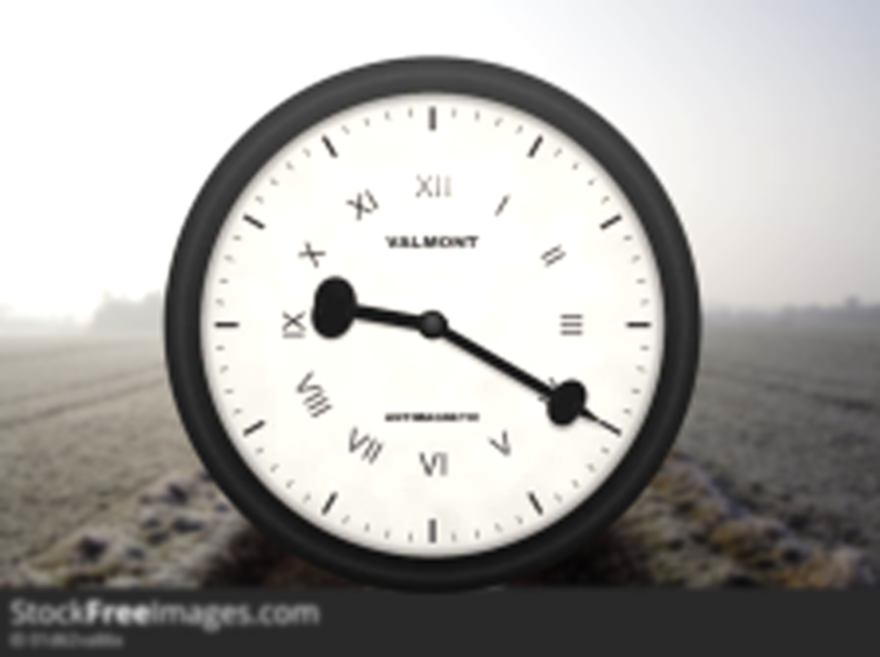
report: 9,20
